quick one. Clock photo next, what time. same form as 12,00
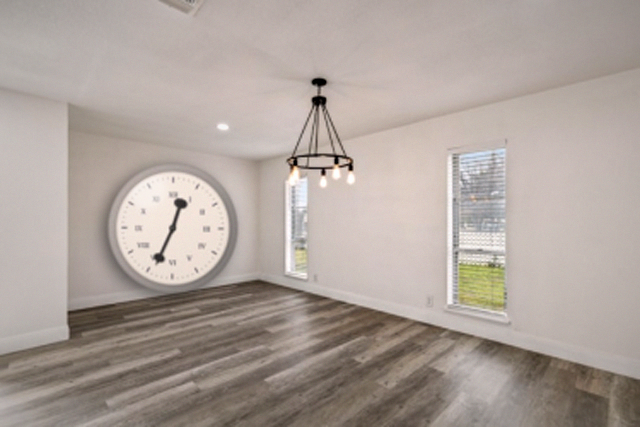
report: 12,34
